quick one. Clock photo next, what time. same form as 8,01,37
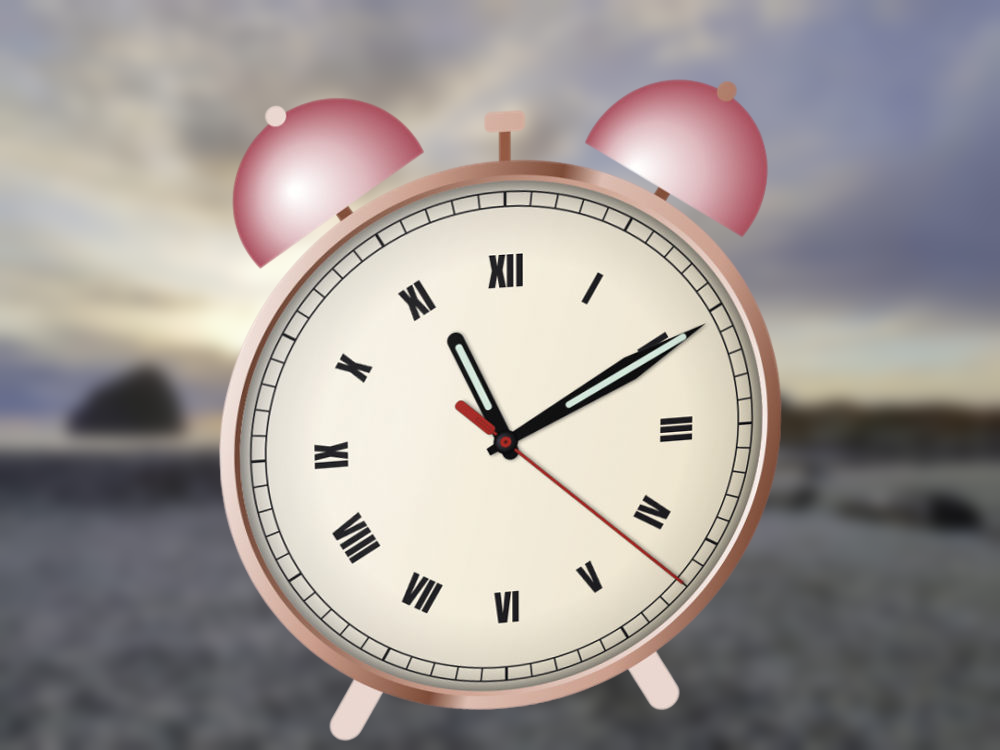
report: 11,10,22
